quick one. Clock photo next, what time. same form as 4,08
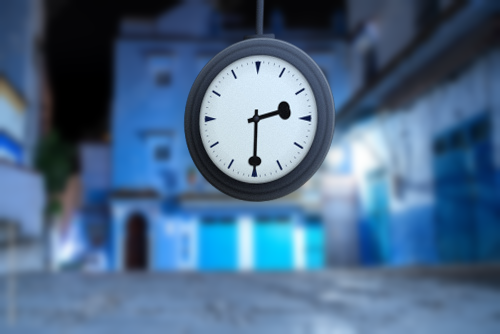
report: 2,30
